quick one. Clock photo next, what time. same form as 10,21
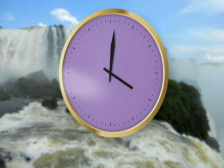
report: 4,01
